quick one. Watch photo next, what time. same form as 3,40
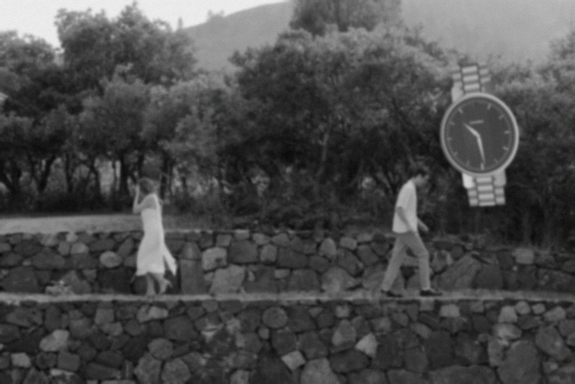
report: 10,29
